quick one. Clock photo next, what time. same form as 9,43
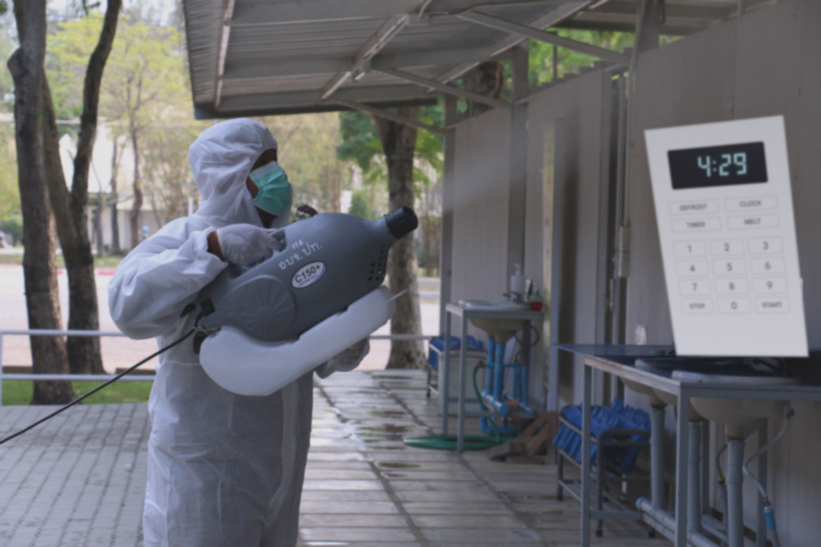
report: 4,29
